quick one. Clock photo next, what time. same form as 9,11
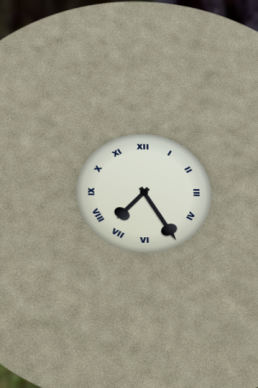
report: 7,25
